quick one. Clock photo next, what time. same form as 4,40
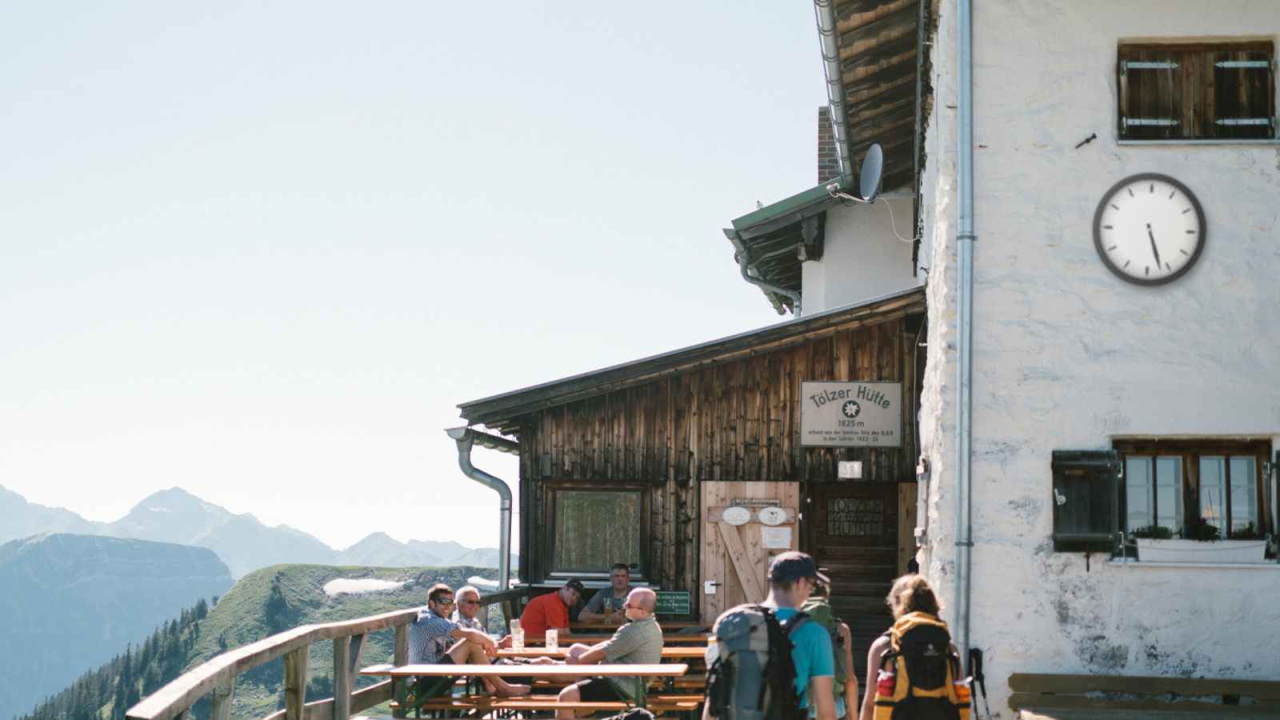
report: 5,27
